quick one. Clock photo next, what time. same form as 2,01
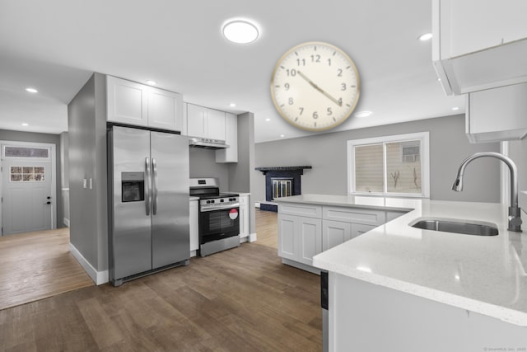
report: 10,21
